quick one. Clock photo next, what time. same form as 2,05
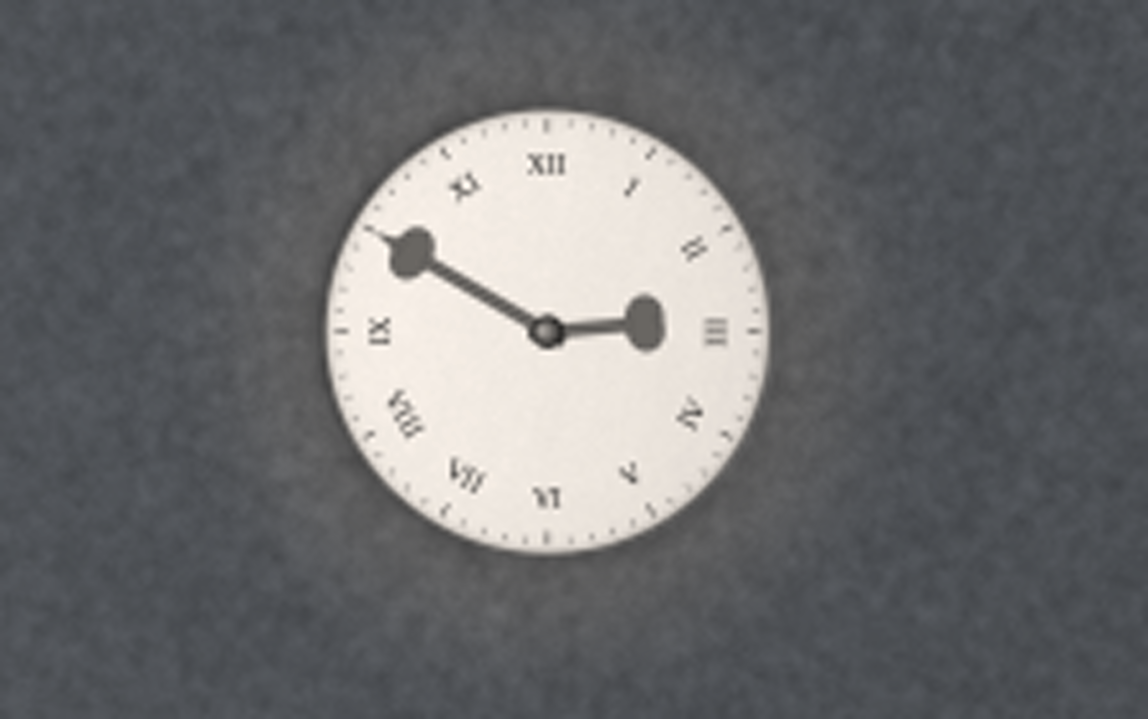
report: 2,50
